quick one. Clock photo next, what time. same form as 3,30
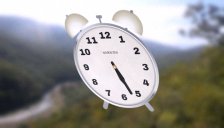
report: 5,27
